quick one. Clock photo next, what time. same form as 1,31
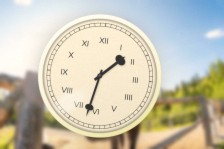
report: 1,32
